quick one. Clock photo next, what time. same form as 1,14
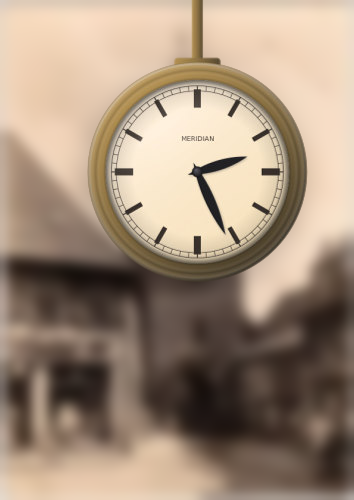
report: 2,26
